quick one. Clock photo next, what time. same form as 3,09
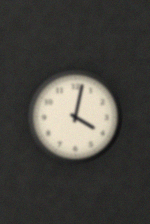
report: 4,02
